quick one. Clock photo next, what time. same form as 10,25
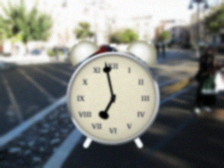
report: 6,58
